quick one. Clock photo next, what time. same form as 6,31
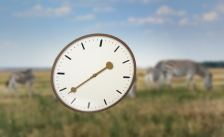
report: 1,38
